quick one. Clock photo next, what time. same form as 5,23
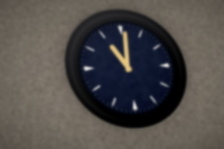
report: 11,01
